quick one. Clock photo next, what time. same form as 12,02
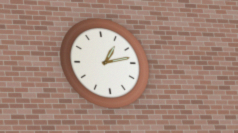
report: 1,13
